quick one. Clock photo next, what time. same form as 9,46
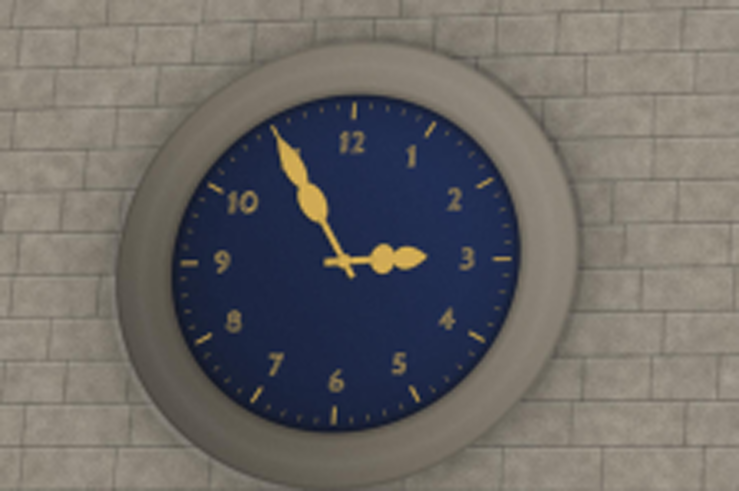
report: 2,55
